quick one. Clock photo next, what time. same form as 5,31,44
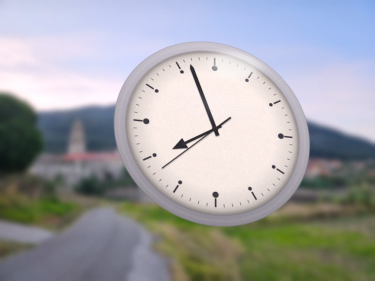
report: 7,56,38
